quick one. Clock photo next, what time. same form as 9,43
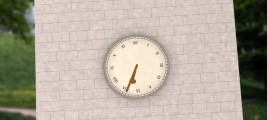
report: 6,34
